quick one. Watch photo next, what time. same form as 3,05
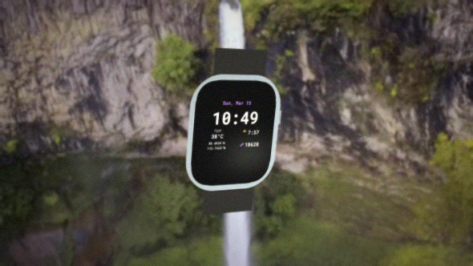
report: 10,49
